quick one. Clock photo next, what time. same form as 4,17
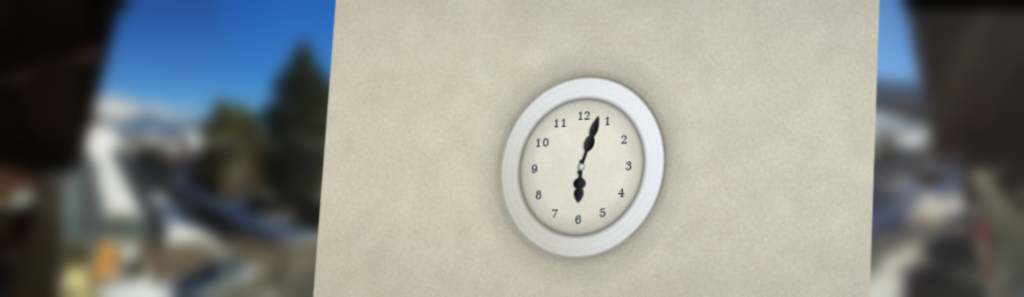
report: 6,03
